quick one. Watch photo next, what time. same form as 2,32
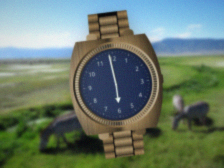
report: 5,59
